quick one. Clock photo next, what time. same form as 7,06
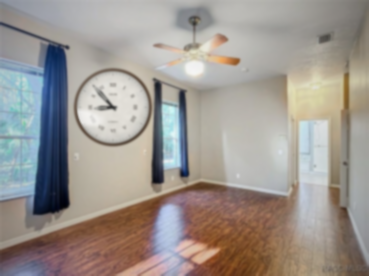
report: 8,53
